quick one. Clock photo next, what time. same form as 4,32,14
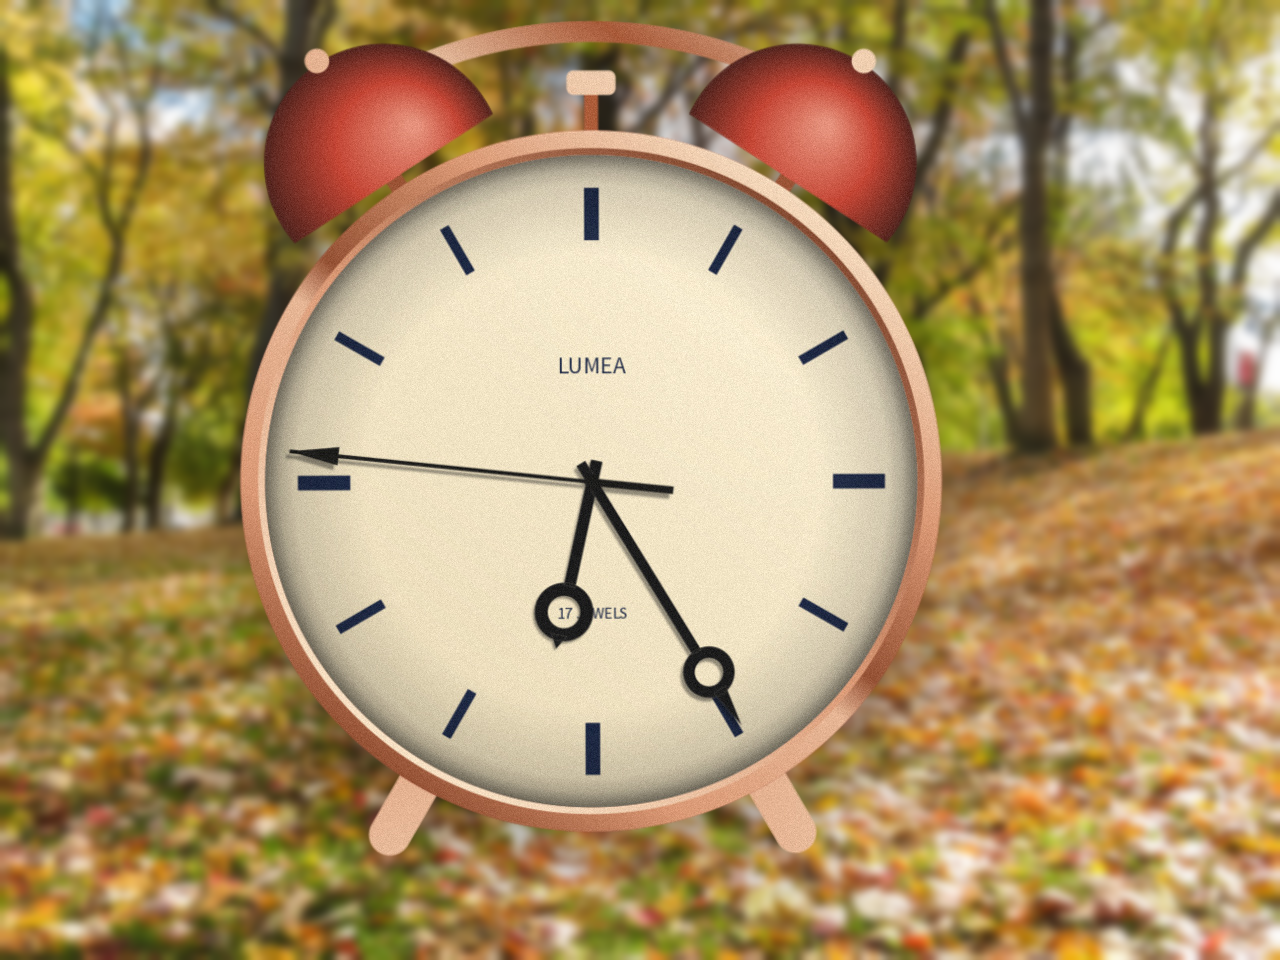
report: 6,24,46
